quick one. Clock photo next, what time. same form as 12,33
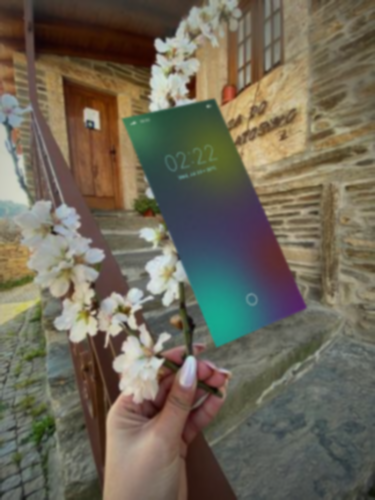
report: 2,22
